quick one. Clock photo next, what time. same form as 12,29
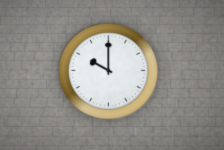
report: 10,00
